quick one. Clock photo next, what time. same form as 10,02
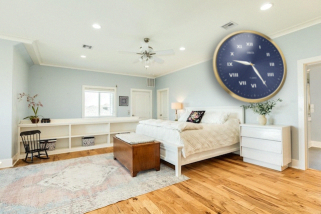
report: 9,25
